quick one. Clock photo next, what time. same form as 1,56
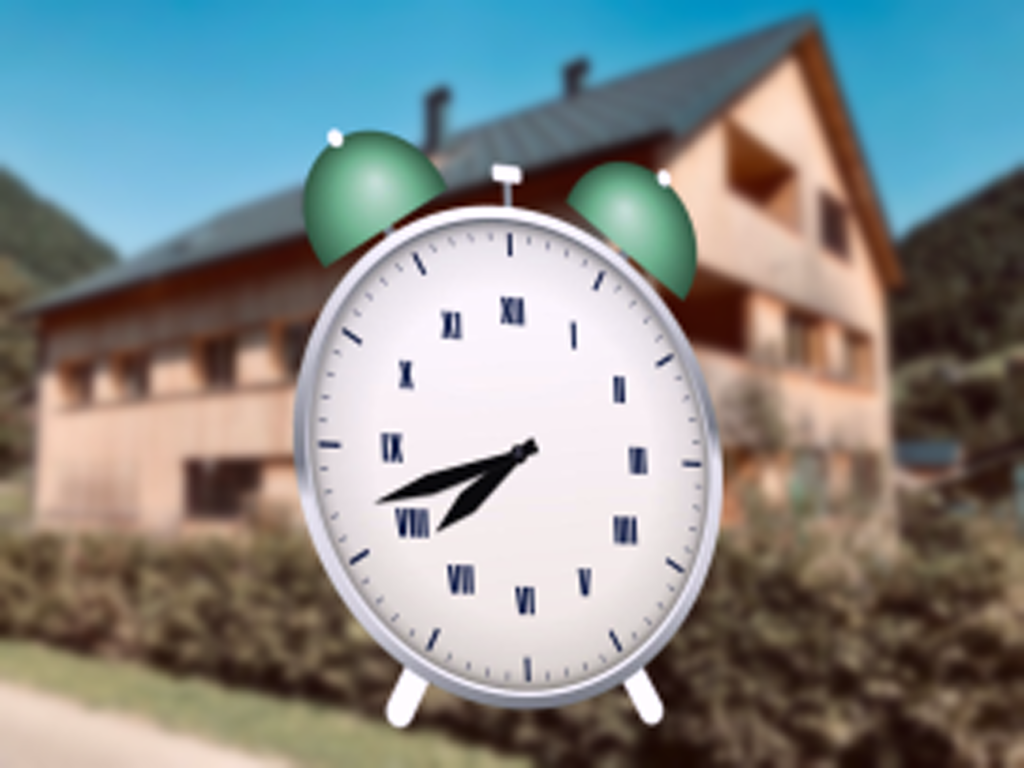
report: 7,42
